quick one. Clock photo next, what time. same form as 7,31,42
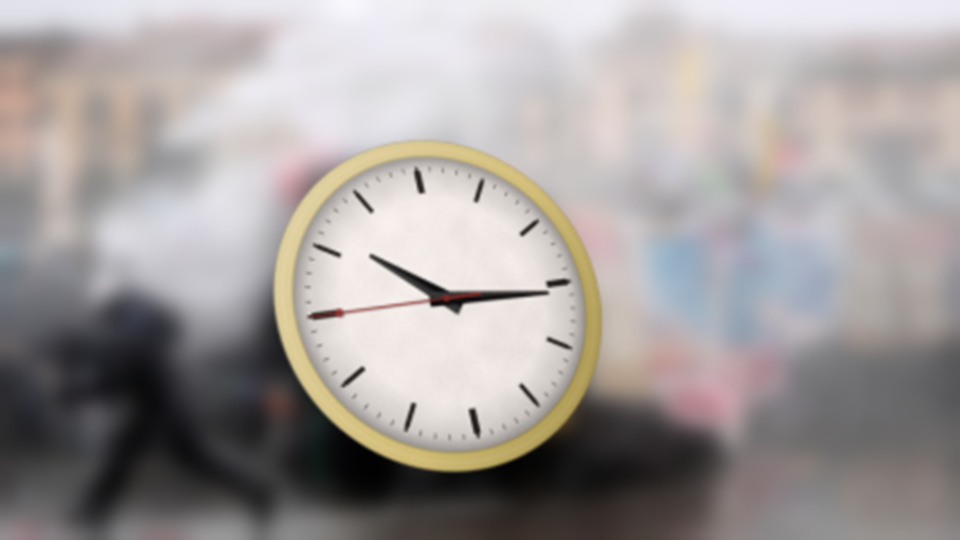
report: 10,15,45
